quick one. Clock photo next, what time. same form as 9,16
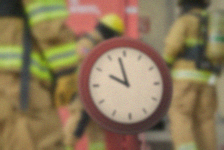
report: 9,58
